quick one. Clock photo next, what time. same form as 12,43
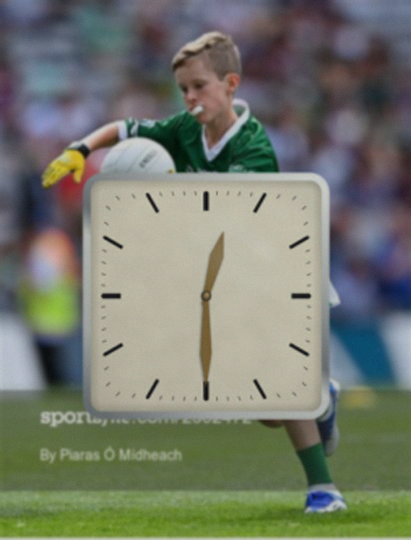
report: 12,30
